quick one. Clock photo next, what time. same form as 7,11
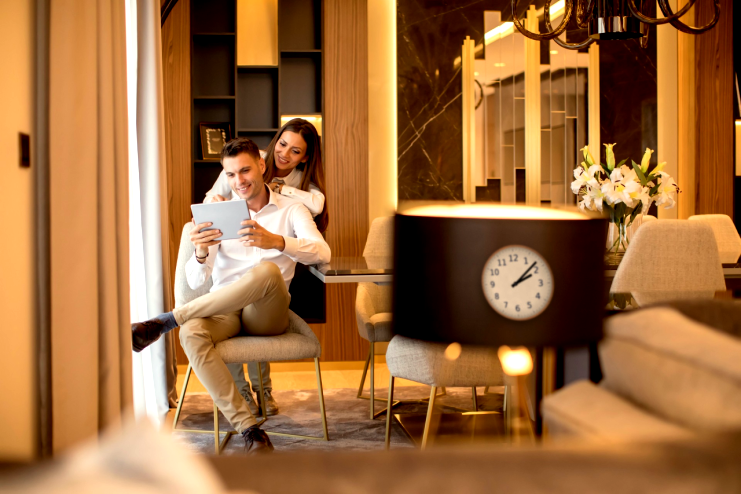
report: 2,08
